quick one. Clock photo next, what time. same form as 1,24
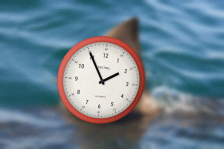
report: 1,55
